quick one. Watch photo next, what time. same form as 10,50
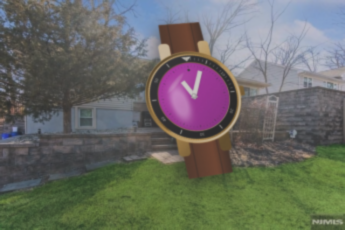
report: 11,04
